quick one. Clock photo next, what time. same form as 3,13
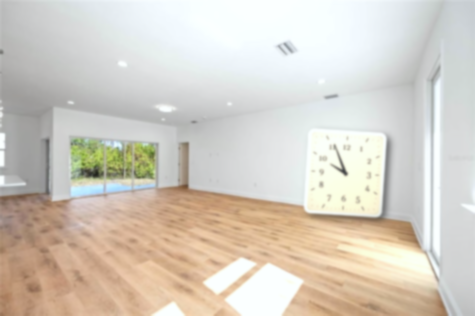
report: 9,56
